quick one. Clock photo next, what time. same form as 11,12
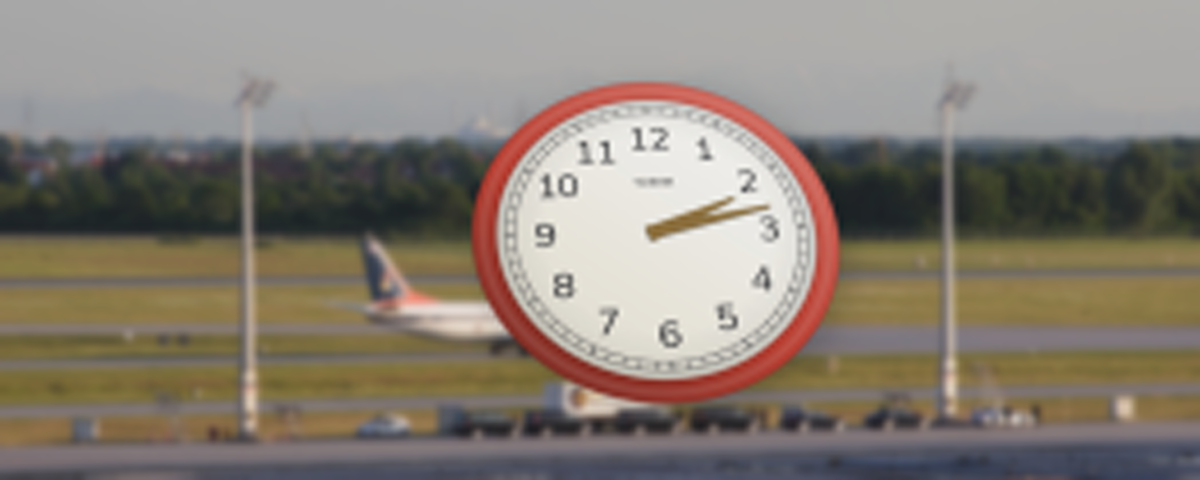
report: 2,13
